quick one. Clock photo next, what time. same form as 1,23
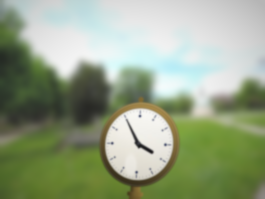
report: 3,55
